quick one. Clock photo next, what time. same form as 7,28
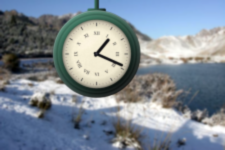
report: 1,19
